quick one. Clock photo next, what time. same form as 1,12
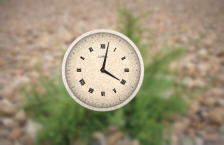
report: 4,02
